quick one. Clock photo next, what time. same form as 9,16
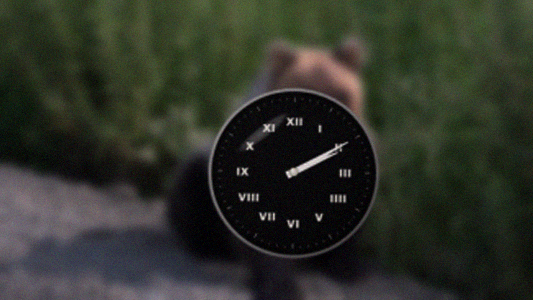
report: 2,10
